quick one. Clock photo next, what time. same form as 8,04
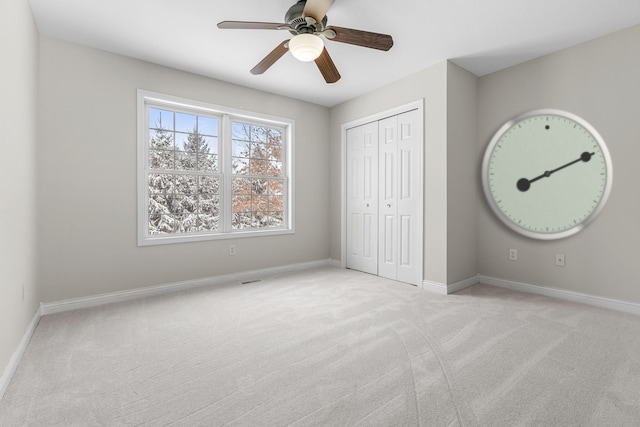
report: 8,11
